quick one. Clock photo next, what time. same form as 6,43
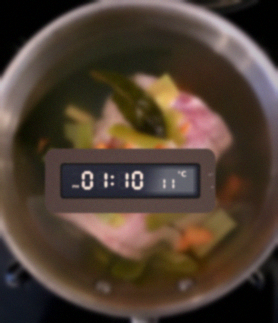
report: 1,10
